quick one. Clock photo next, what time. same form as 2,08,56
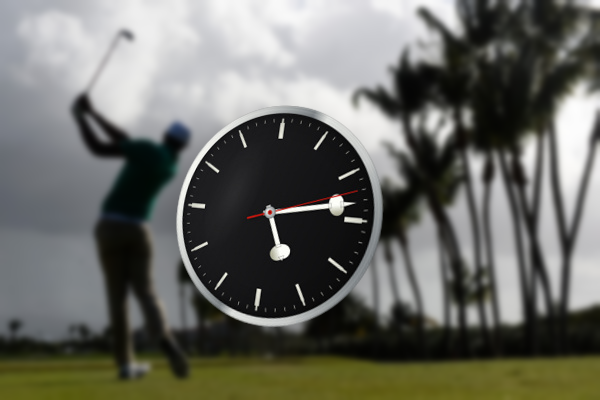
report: 5,13,12
